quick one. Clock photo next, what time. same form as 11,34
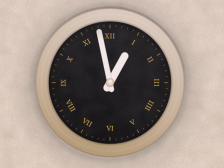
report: 12,58
